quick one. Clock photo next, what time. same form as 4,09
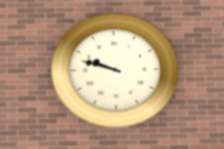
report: 9,48
